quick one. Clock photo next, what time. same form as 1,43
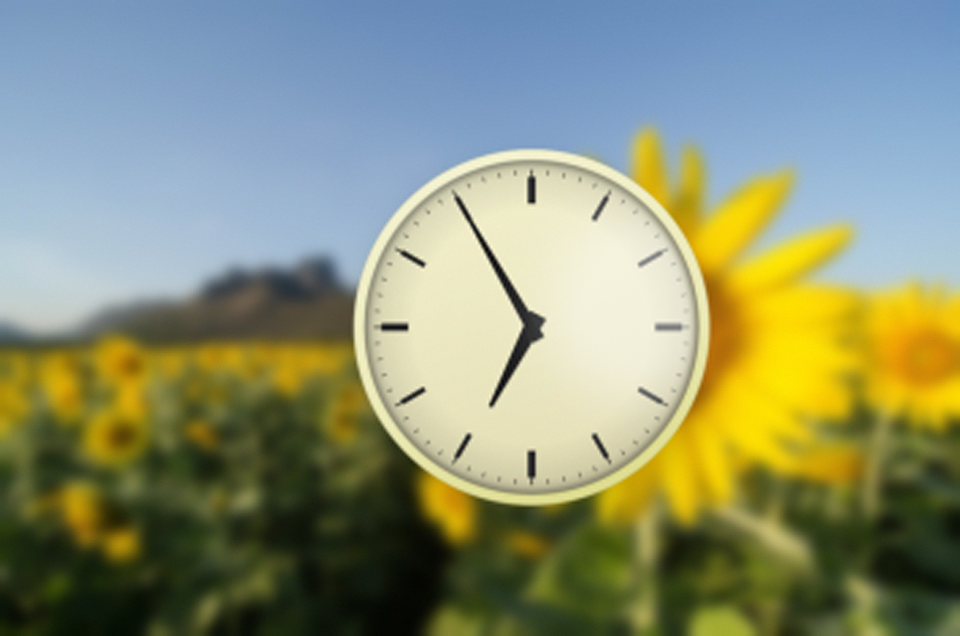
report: 6,55
